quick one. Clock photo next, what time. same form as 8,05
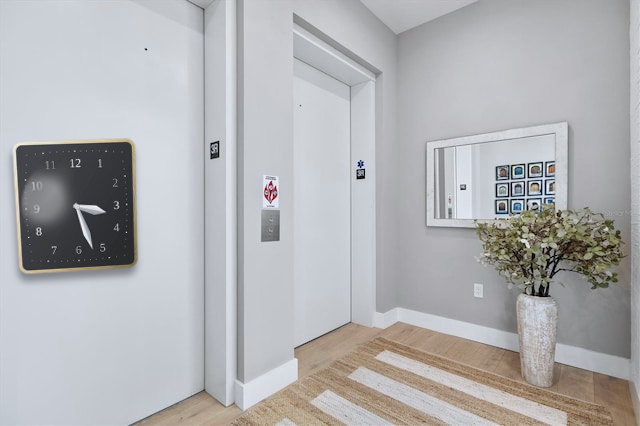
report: 3,27
